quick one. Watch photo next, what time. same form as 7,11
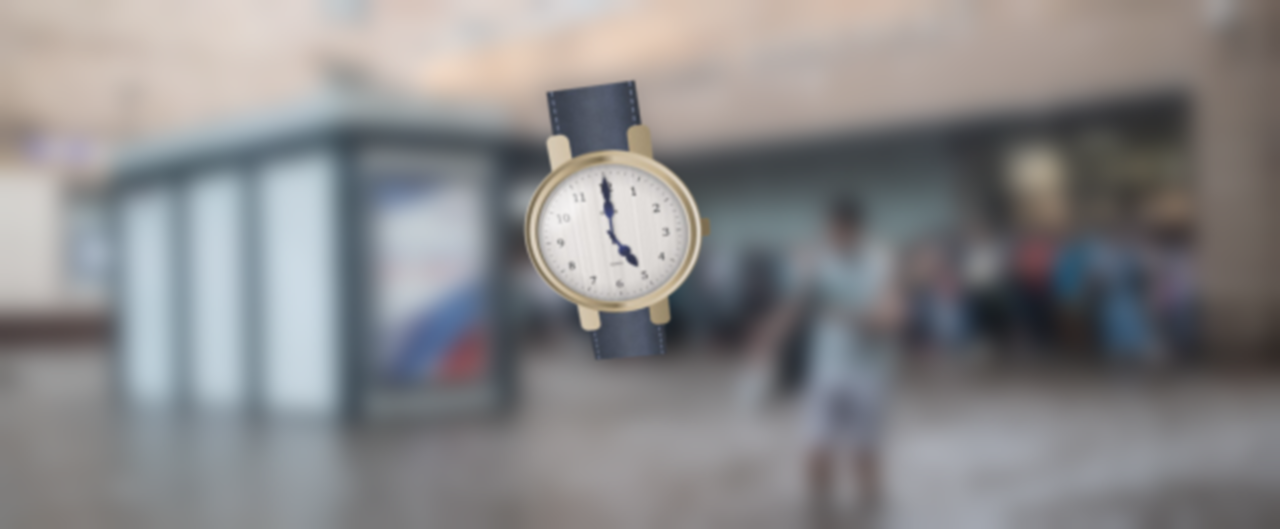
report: 5,00
